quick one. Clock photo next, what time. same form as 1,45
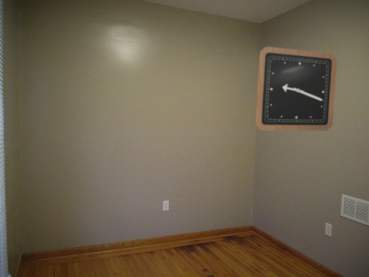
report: 9,18
